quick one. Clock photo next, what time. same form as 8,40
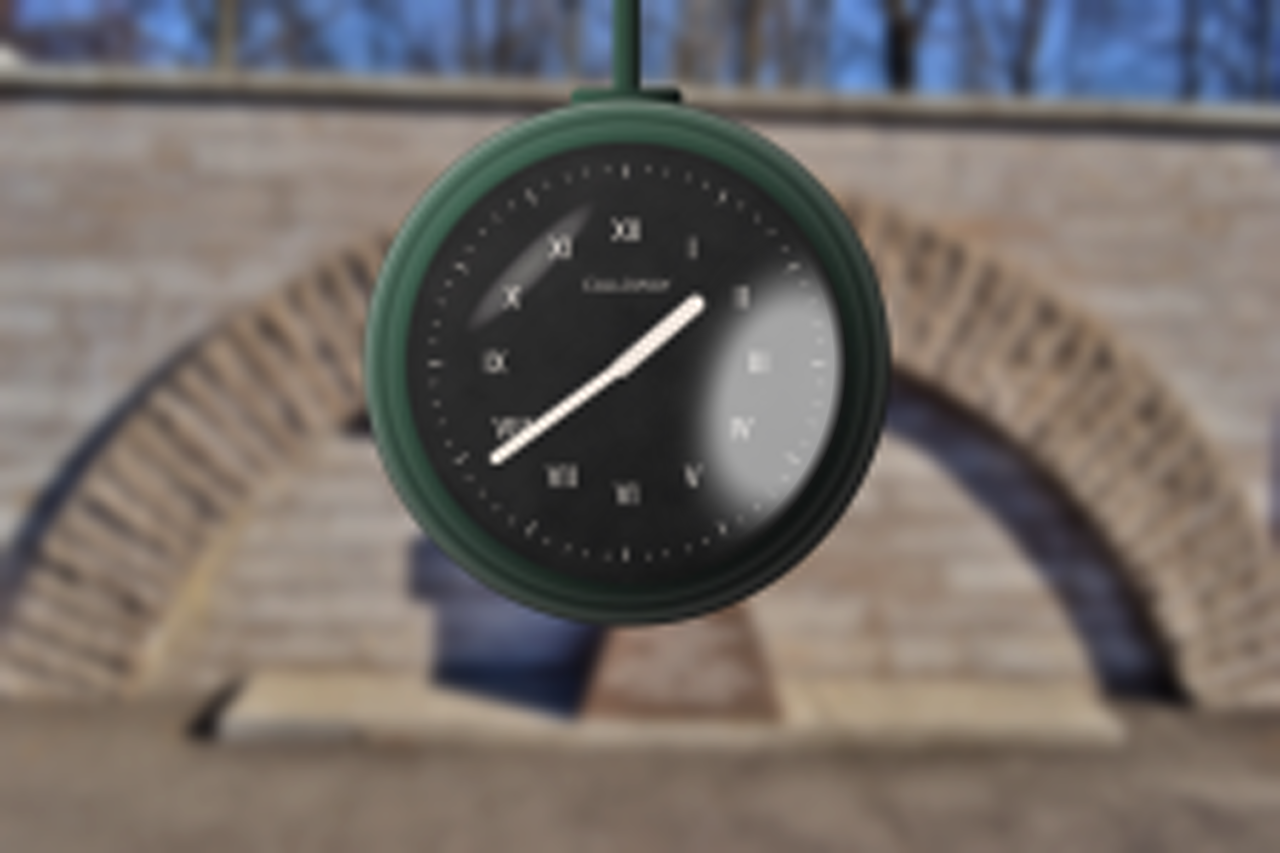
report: 1,39
